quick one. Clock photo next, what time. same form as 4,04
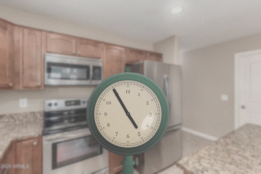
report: 4,55
